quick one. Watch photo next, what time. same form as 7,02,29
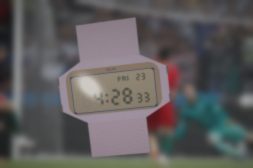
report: 4,28,33
